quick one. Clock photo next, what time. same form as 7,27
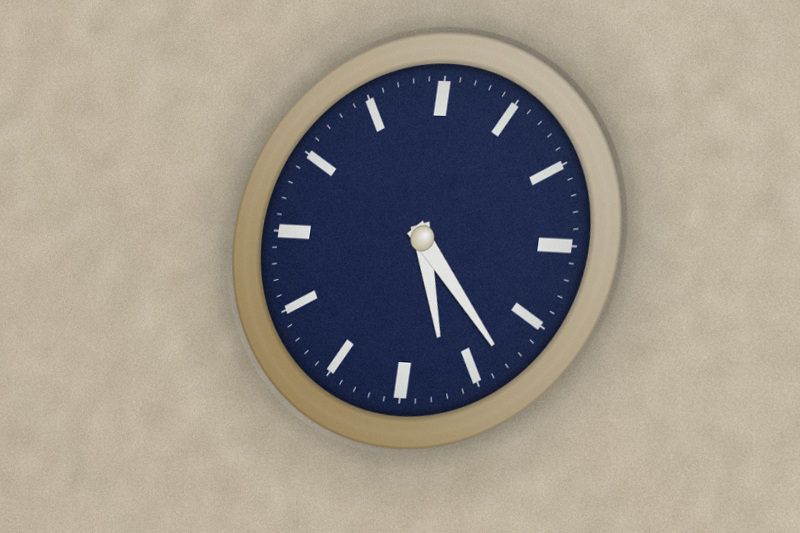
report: 5,23
